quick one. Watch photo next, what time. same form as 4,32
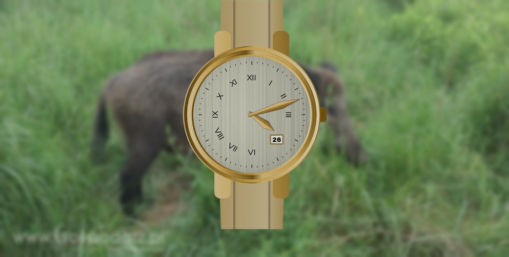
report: 4,12
